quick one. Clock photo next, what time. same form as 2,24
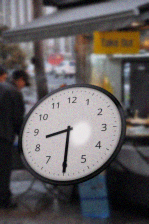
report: 8,30
